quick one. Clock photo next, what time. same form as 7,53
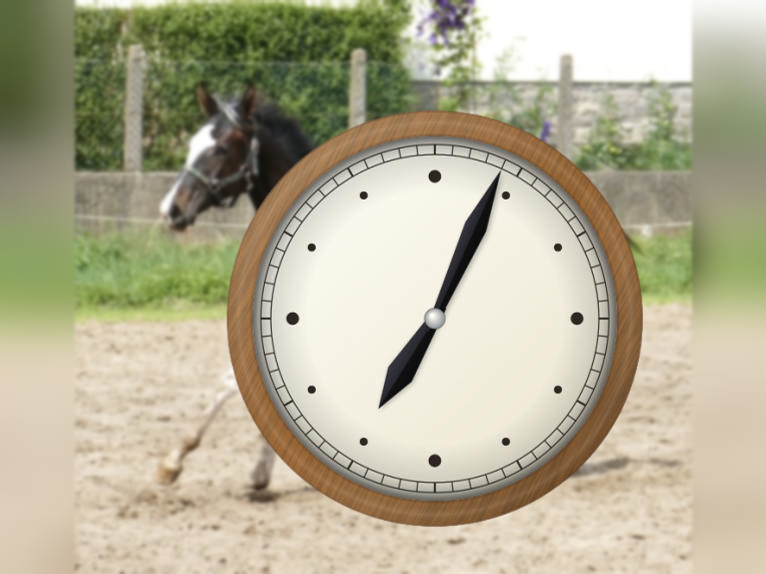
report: 7,04
